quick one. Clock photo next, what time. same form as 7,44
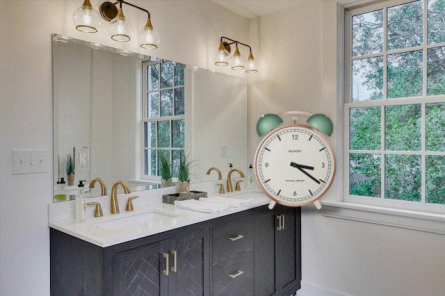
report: 3,21
